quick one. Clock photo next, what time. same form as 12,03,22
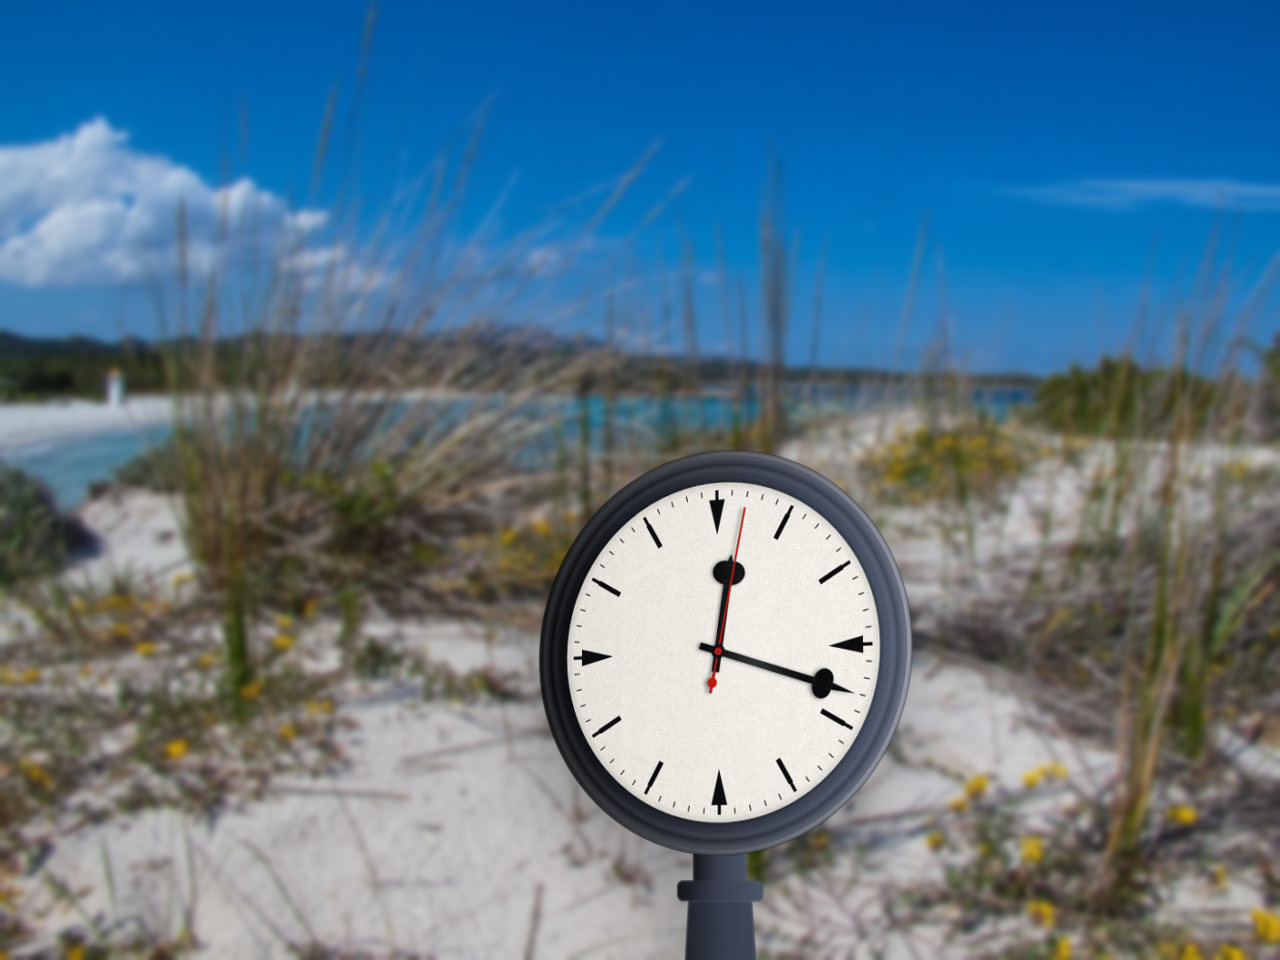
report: 12,18,02
